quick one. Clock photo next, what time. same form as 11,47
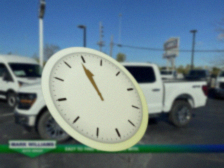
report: 11,59
